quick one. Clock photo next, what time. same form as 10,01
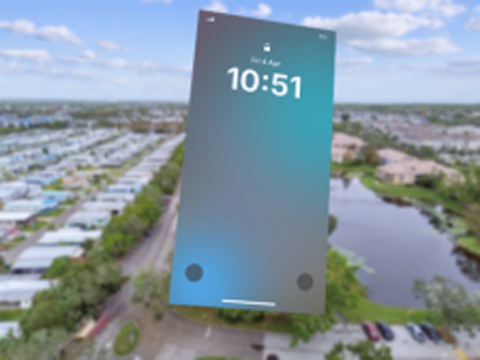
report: 10,51
